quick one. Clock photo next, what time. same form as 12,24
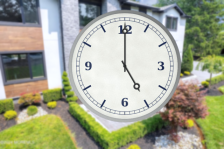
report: 5,00
